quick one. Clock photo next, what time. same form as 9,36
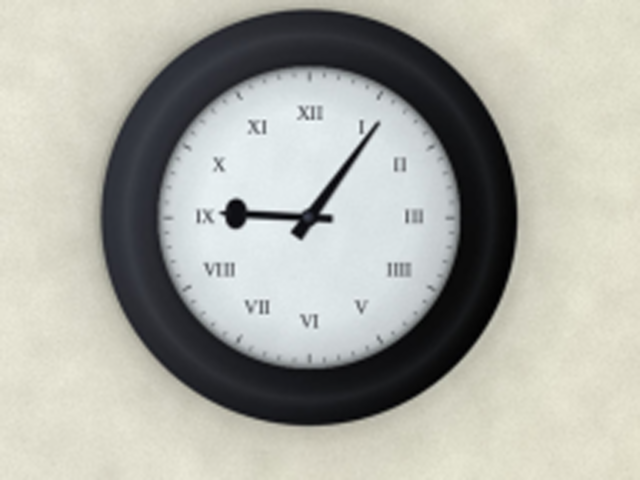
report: 9,06
